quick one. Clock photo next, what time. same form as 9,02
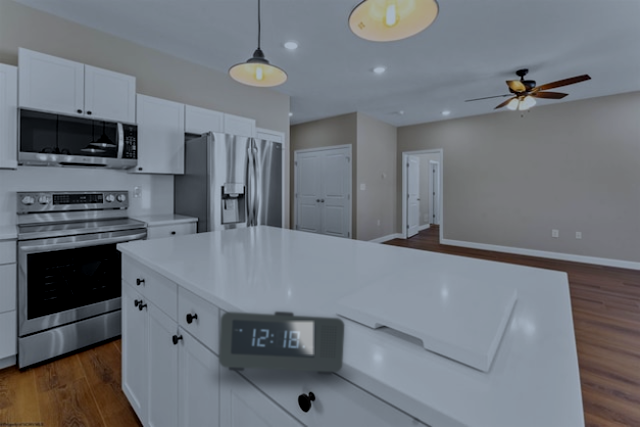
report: 12,18
